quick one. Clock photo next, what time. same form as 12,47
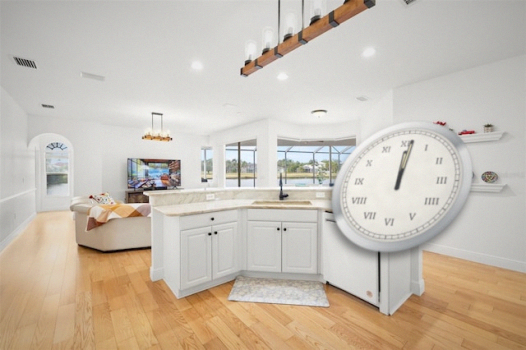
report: 12,01
